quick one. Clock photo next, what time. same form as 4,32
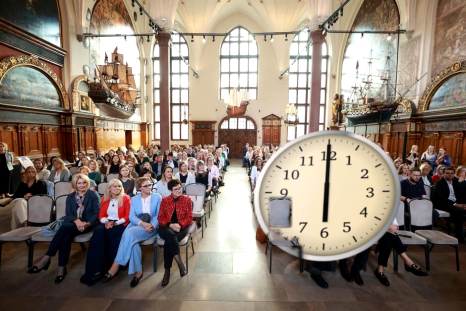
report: 6,00
